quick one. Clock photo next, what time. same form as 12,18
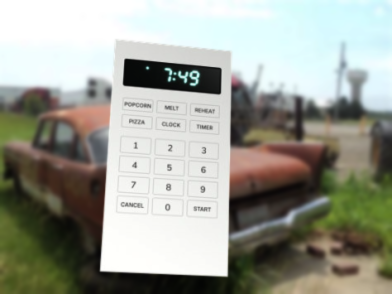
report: 7,49
